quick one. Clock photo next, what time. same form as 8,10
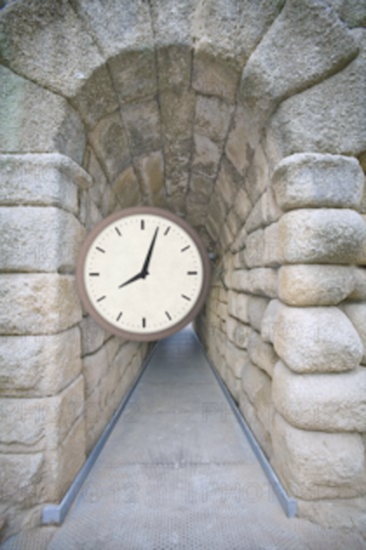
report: 8,03
